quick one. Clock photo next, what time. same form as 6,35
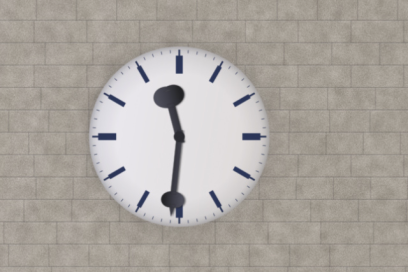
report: 11,31
